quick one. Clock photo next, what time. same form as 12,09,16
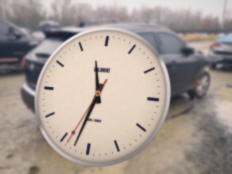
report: 11,32,34
